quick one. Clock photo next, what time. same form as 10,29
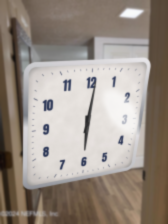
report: 6,01
